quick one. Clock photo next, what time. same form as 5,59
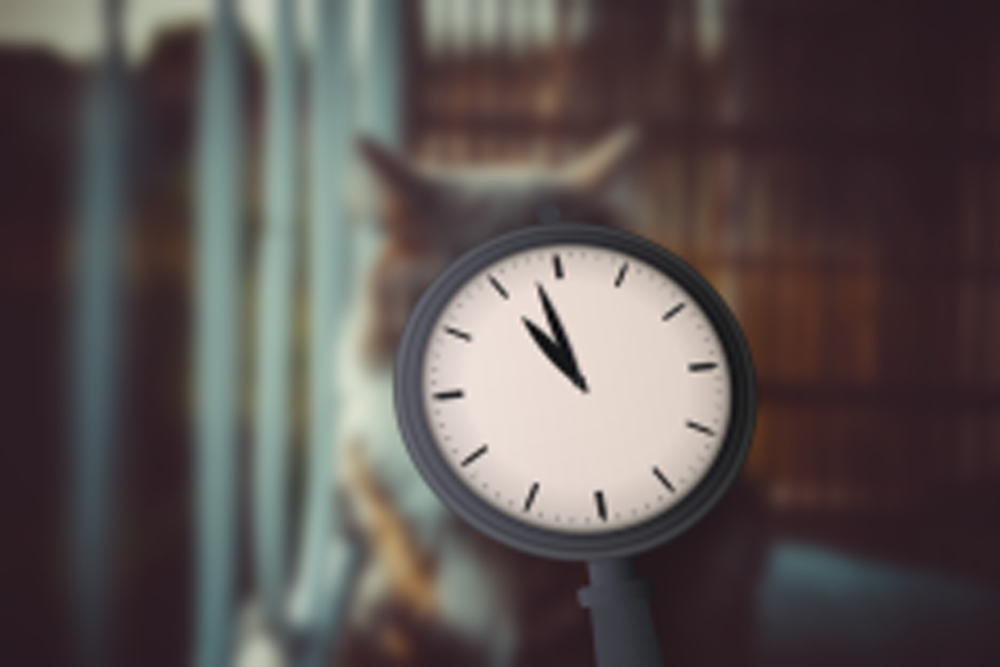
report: 10,58
